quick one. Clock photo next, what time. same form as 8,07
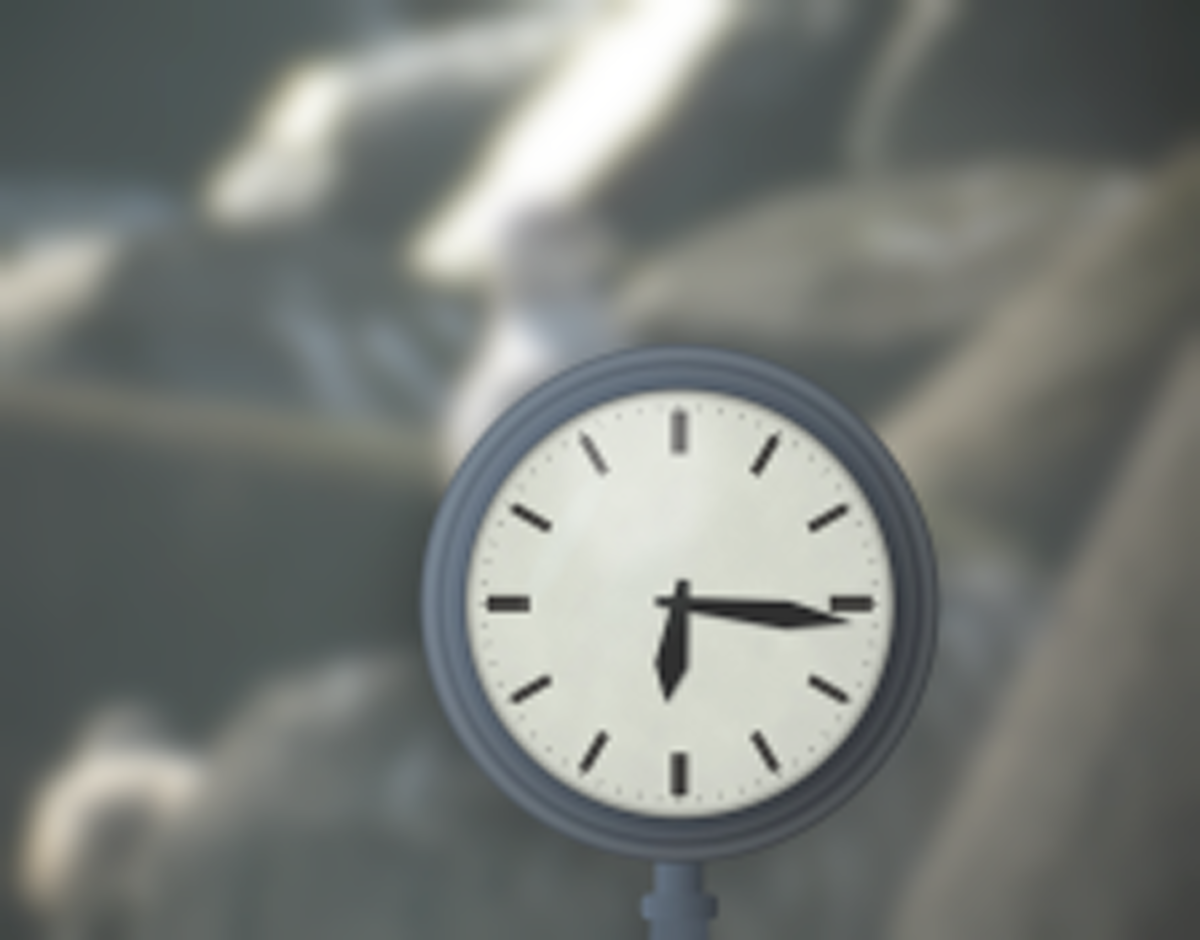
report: 6,16
